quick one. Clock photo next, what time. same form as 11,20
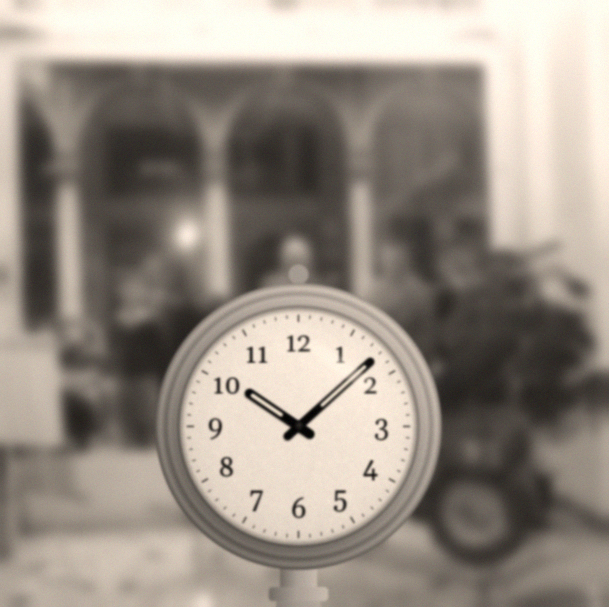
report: 10,08
